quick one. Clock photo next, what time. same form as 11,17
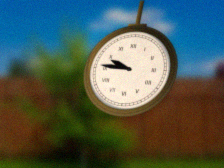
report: 9,46
